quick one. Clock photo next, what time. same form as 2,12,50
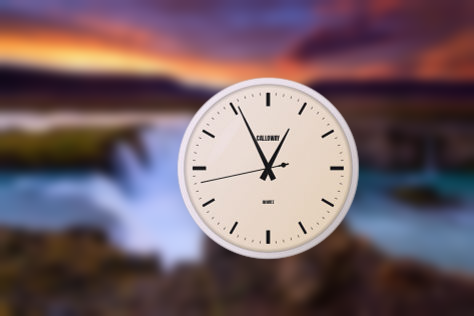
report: 12,55,43
